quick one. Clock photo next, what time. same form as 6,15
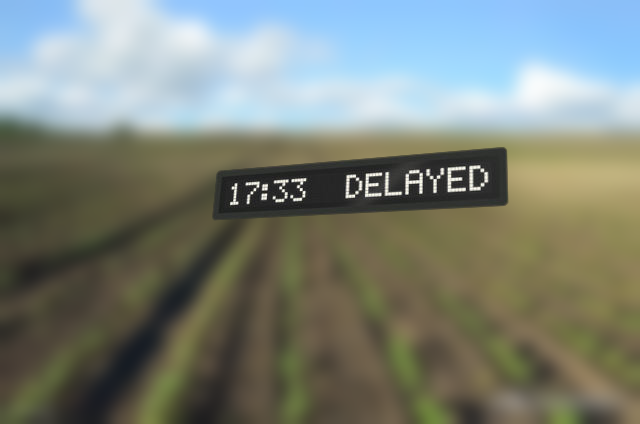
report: 17,33
